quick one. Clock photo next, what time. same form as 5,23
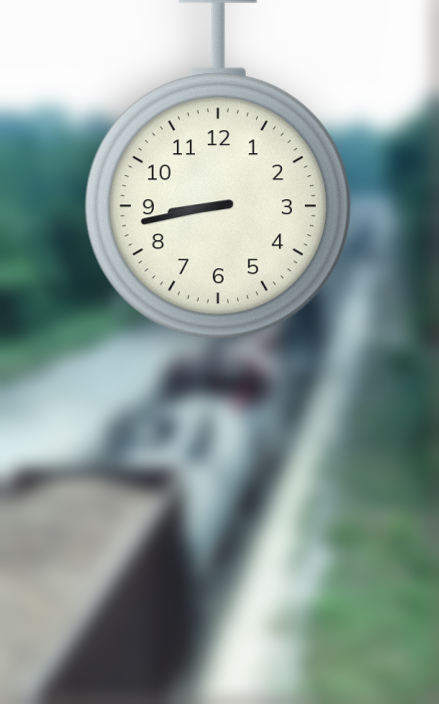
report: 8,43
